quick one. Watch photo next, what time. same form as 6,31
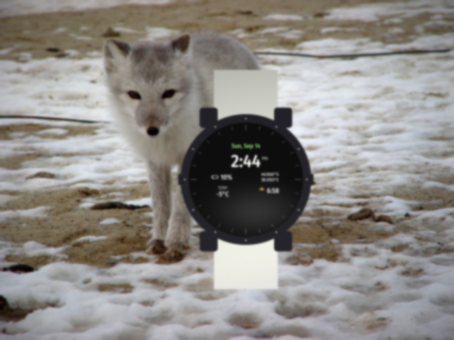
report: 2,44
